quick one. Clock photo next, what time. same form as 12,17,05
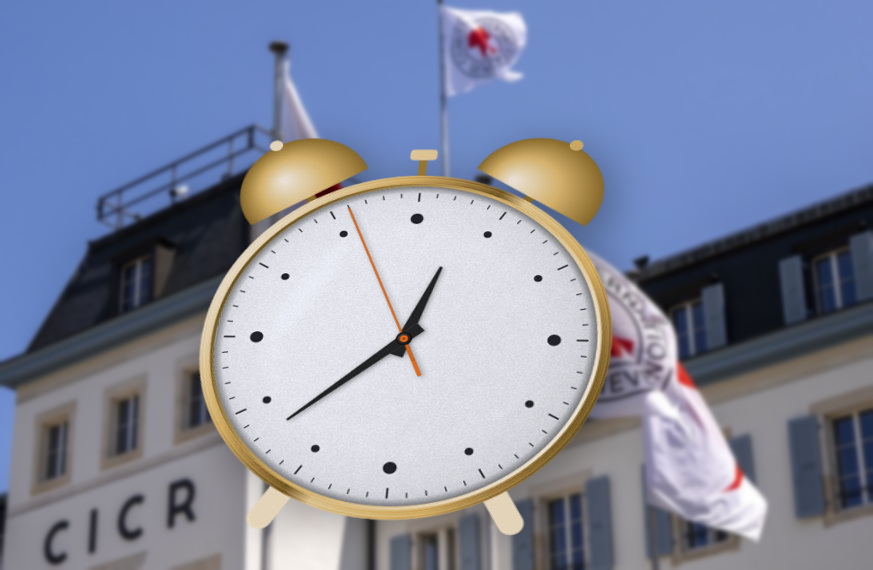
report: 12,37,56
